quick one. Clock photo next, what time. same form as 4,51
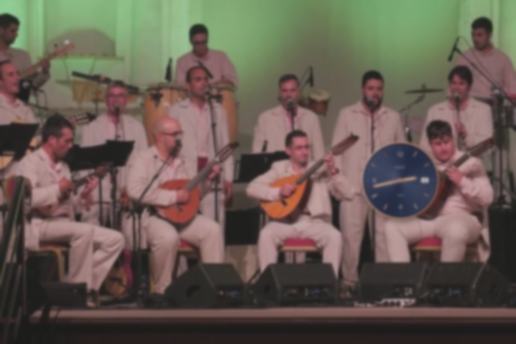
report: 2,43
